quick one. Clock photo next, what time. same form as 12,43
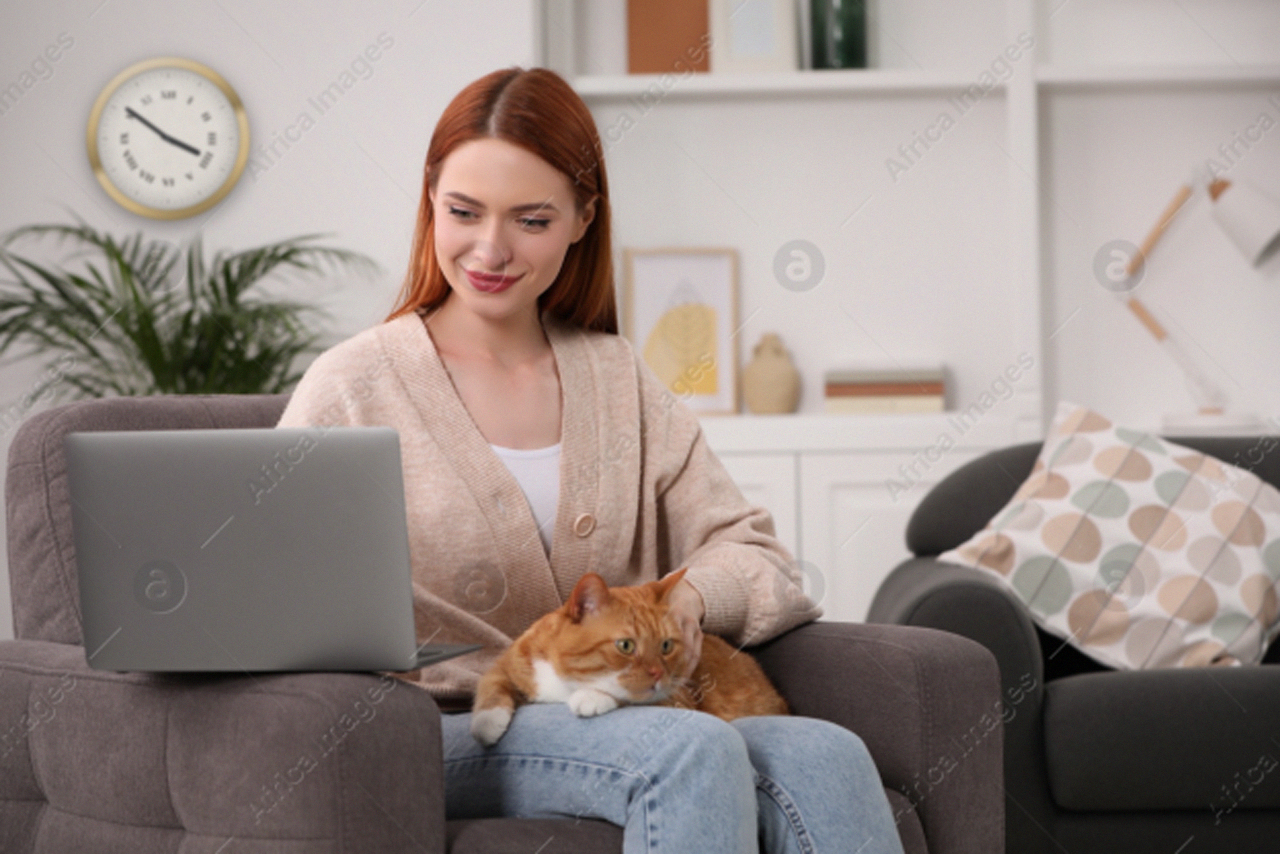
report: 3,51
